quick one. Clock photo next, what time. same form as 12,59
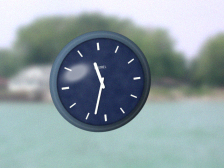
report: 11,33
